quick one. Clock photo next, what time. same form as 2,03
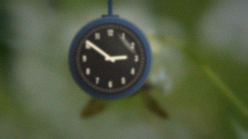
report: 2,51
